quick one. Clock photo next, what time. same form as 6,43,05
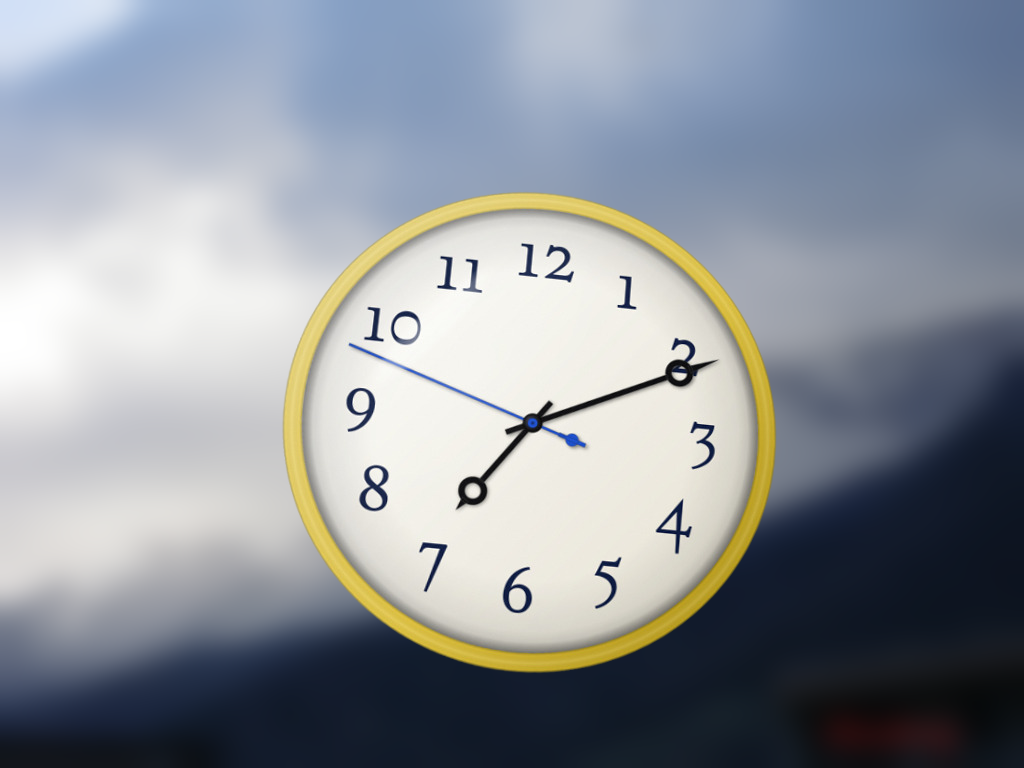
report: 7,10,48
